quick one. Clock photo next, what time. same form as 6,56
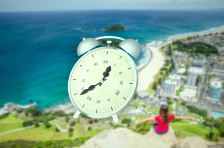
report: 12,39
